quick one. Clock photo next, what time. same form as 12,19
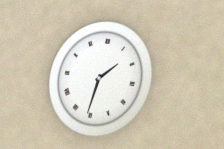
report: 1,31
